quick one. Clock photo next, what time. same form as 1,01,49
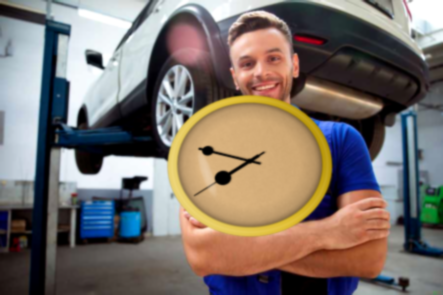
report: 7,47,39
